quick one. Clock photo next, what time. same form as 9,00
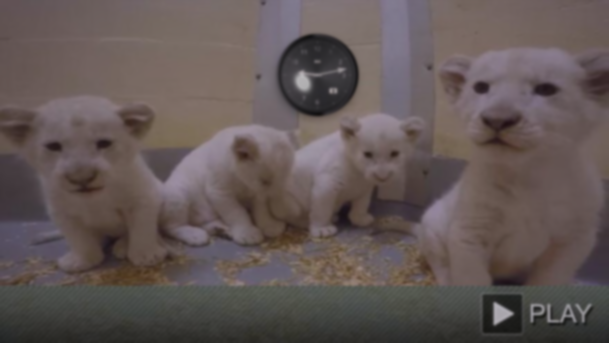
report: 9,13
